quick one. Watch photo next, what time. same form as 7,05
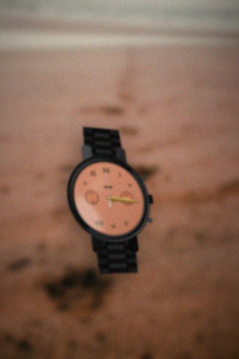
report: 3,16
